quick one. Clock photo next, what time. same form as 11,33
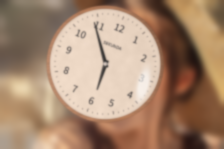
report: 5,54
